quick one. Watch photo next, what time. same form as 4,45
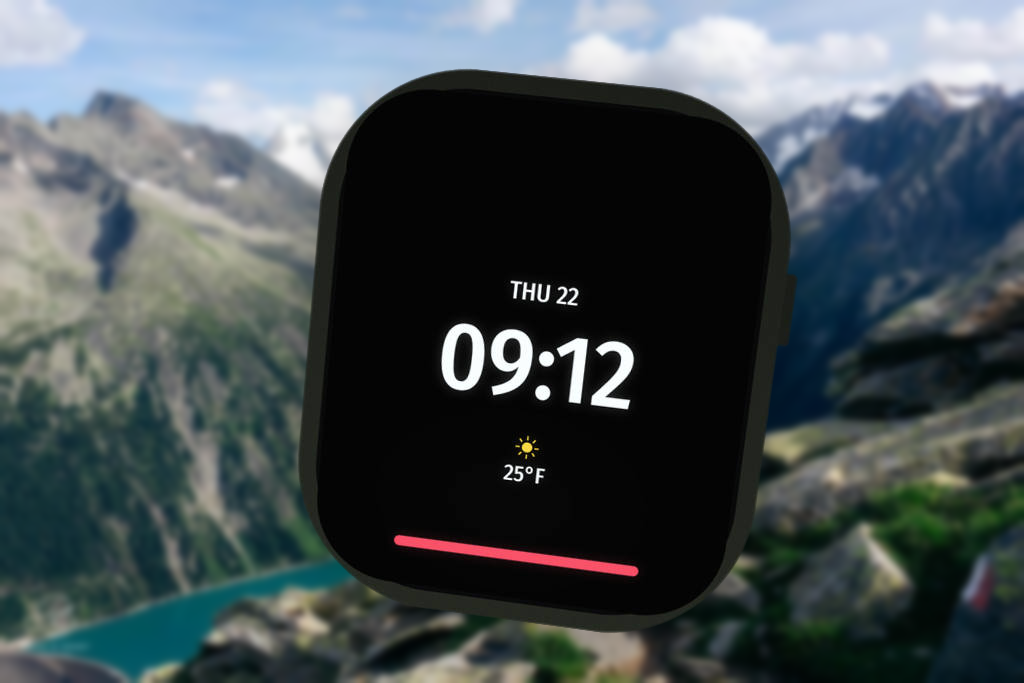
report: 9,12
